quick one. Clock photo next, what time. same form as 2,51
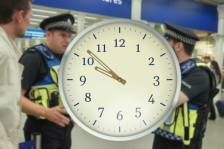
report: 9,52
